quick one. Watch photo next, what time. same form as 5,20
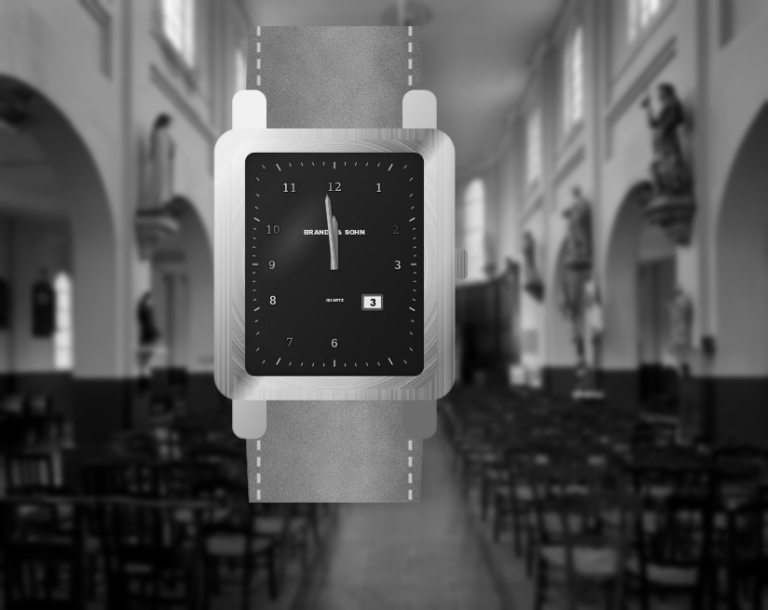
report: 11,59
